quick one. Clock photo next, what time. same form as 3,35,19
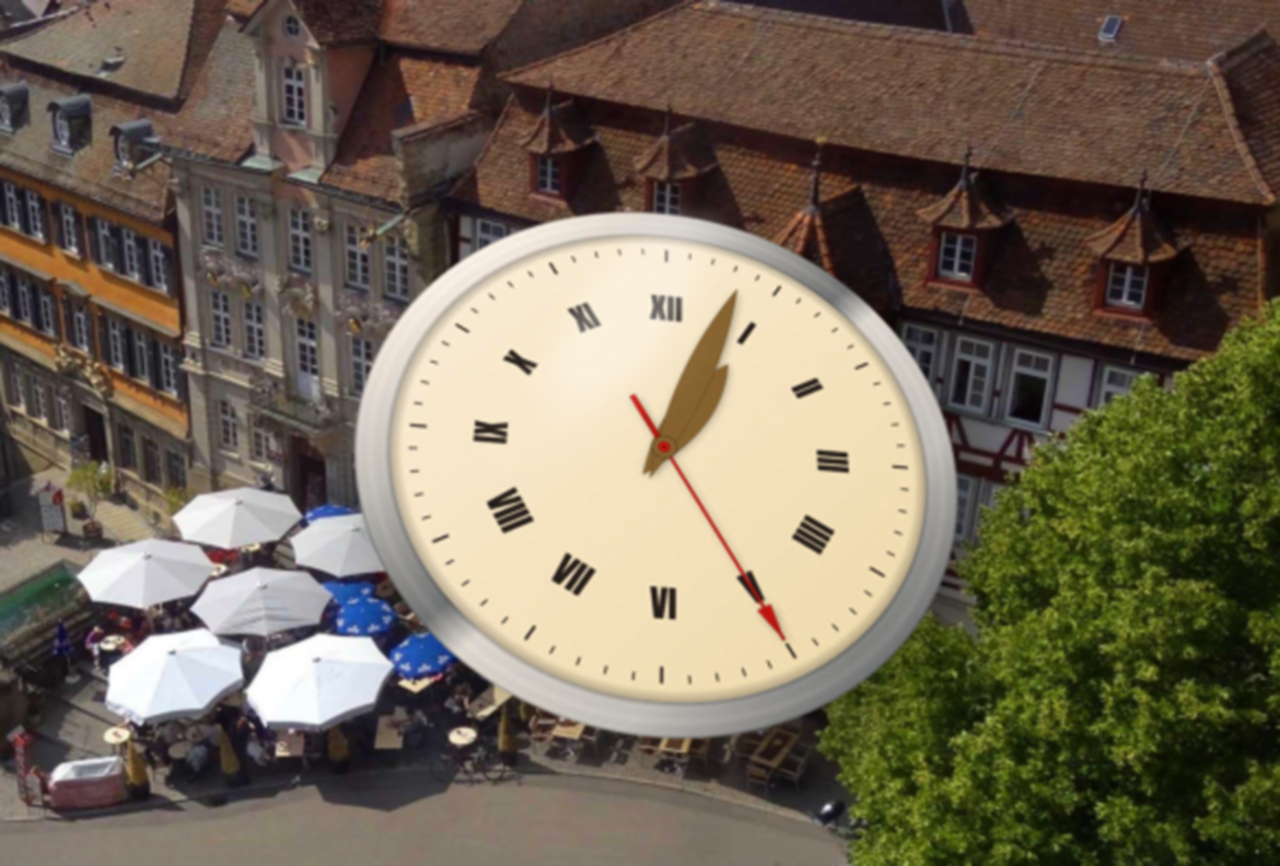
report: 1,03,25
